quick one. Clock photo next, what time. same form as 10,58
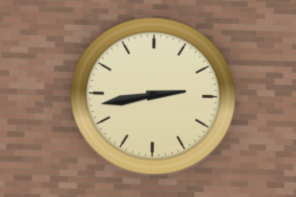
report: 2,43
